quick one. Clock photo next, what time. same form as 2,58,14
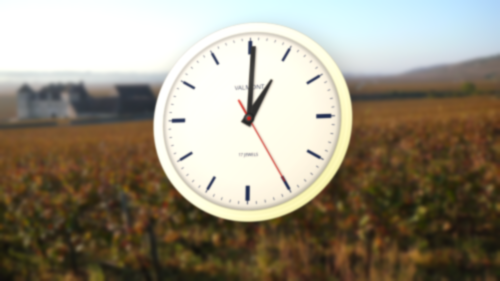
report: 1,00,25
